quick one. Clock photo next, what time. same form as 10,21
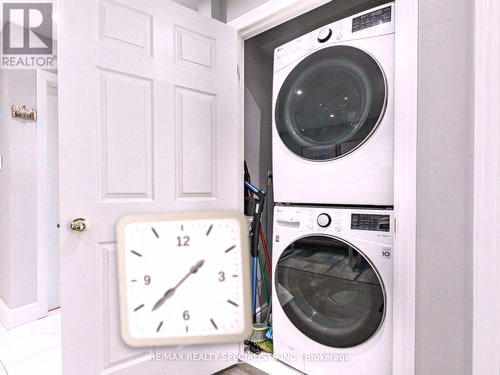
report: 1,38
